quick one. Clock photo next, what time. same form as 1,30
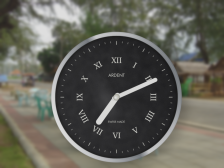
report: 7,11
